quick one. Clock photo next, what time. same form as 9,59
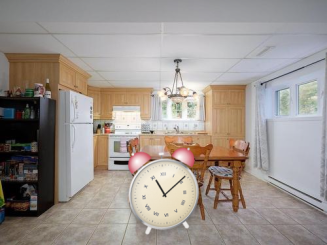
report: 11,09
